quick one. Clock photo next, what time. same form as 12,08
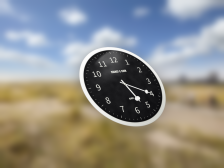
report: 5,20
